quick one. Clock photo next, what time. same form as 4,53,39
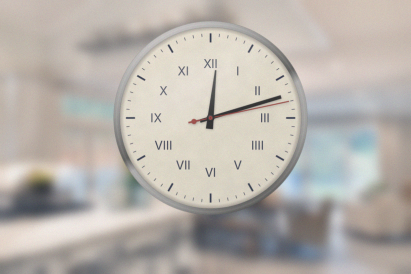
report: 12,12,13
